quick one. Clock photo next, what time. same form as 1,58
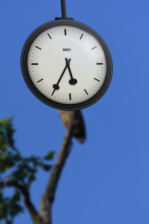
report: 5,35
